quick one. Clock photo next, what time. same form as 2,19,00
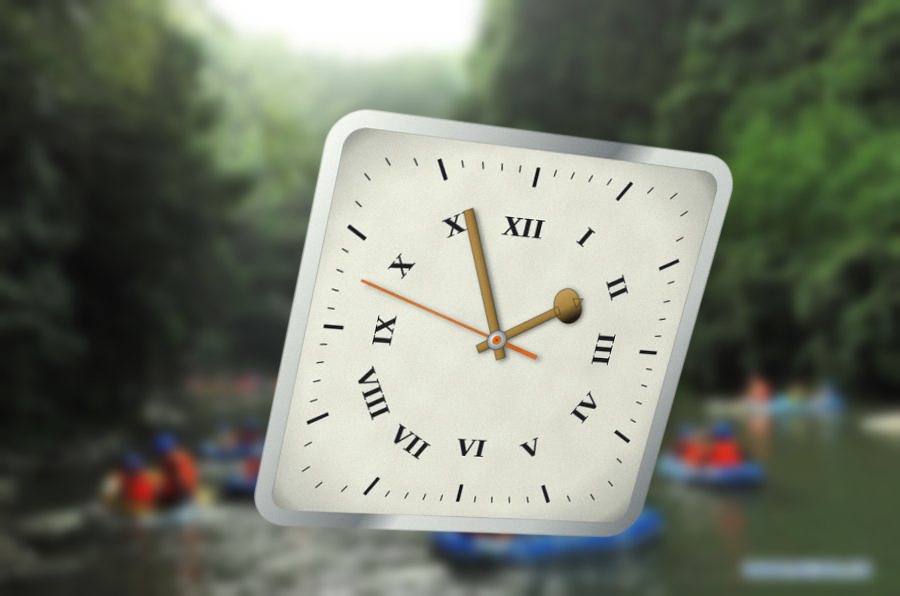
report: 1,55,48
